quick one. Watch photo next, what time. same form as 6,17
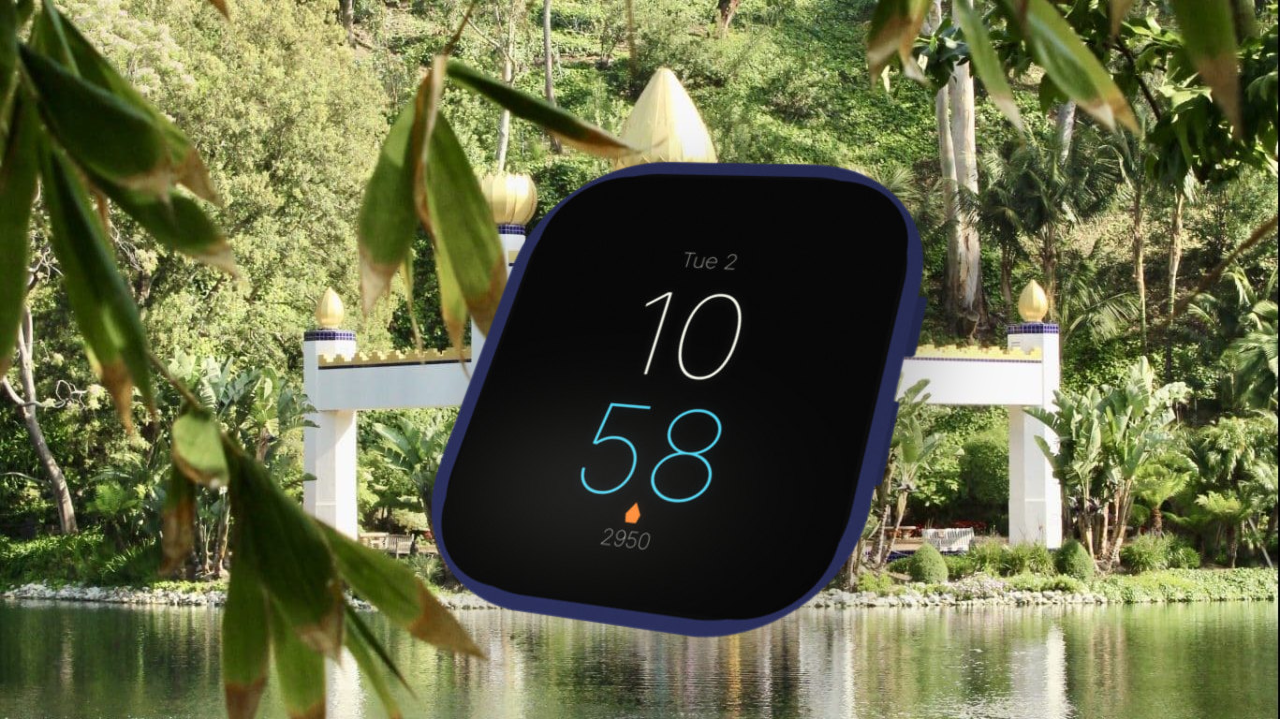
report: 10,58
